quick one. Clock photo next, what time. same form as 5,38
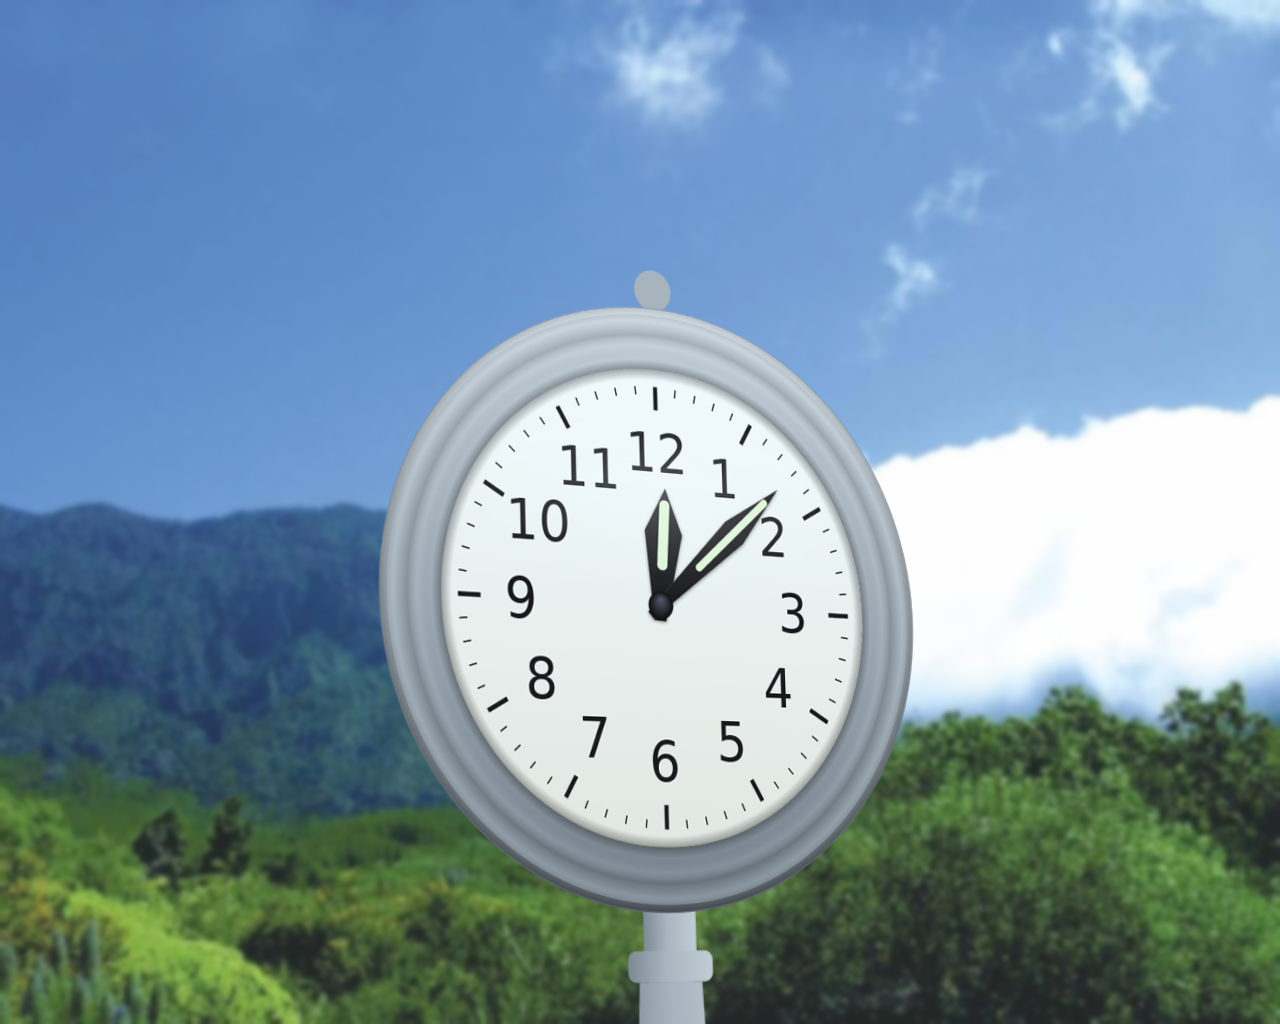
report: 12,08
